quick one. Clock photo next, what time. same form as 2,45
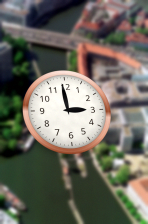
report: 2,59
